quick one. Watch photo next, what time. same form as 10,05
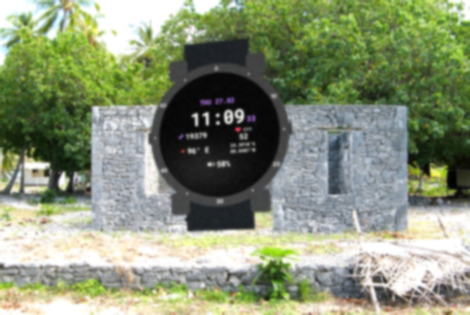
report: 11,09
